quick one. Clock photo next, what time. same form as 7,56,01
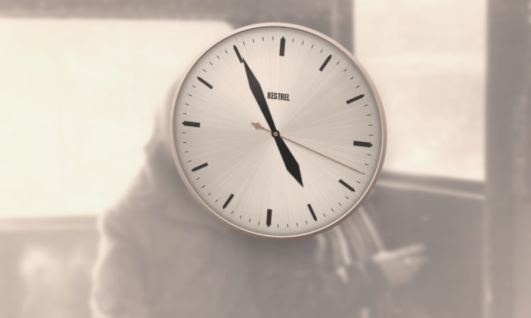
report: 4,55,18
